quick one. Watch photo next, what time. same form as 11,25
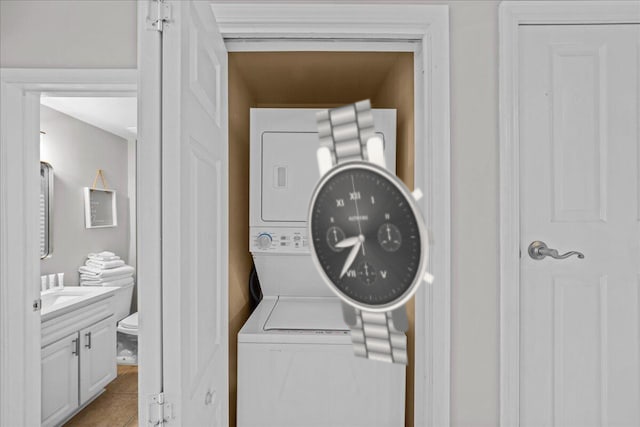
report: 8,37
